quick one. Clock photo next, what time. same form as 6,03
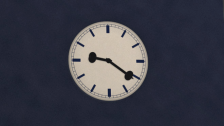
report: 9,21
